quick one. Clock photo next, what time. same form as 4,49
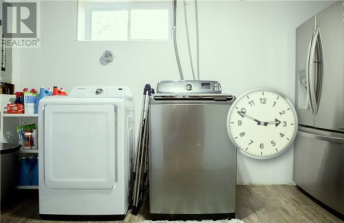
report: 2,49
